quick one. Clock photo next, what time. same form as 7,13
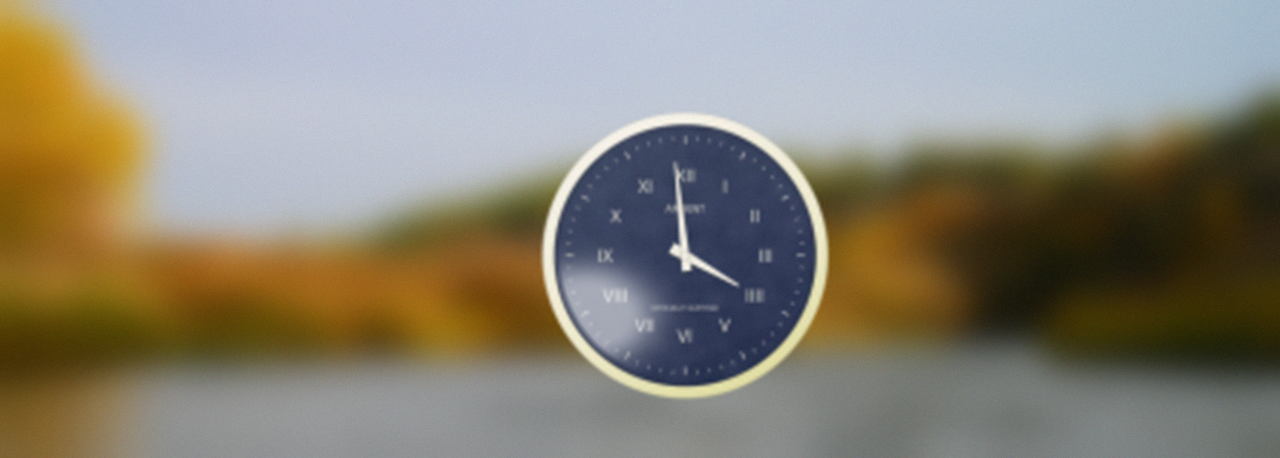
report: 3,59
